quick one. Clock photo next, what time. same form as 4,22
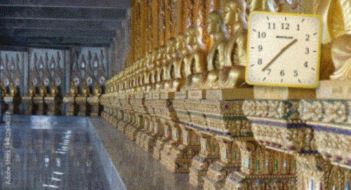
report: 1,37
